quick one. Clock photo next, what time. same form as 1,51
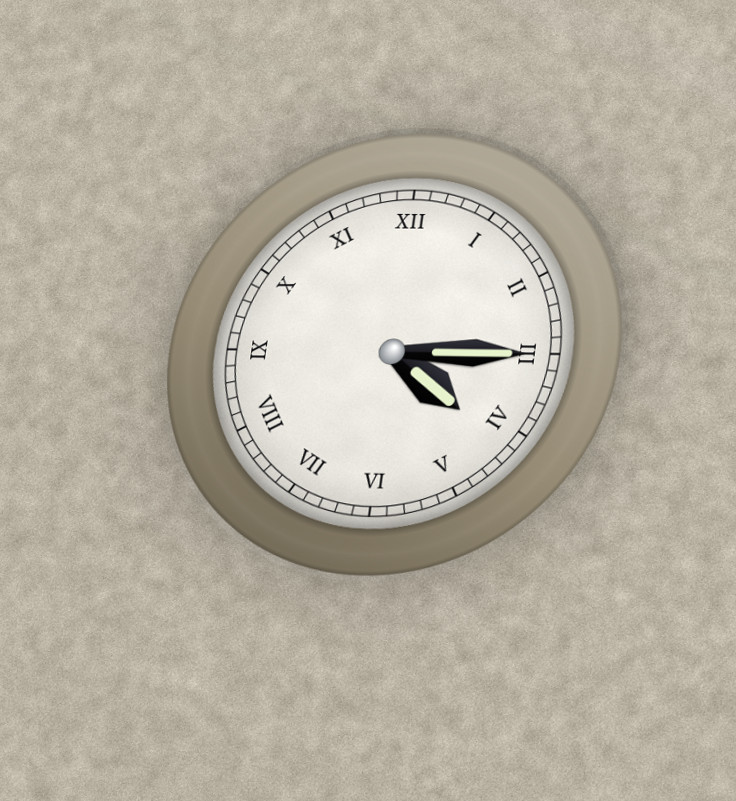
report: 4,15
